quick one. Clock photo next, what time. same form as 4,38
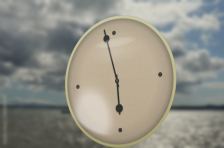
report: 5,58
